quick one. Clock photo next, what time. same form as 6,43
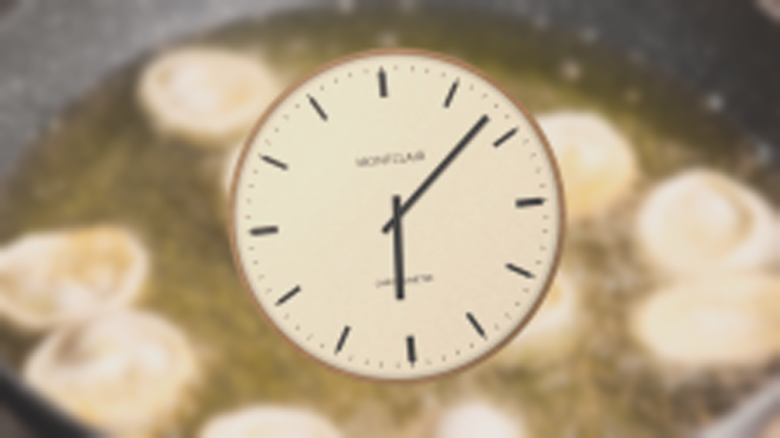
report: 6,08
